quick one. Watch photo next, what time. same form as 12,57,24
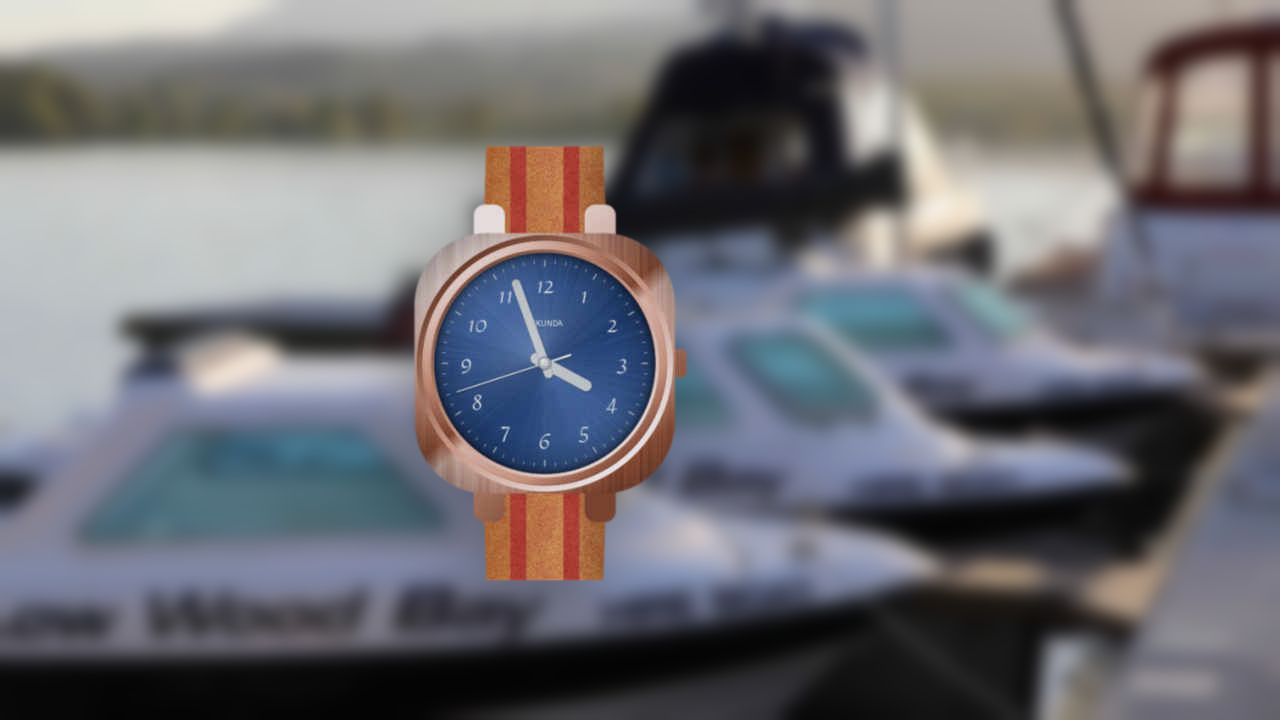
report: 3,56,42
